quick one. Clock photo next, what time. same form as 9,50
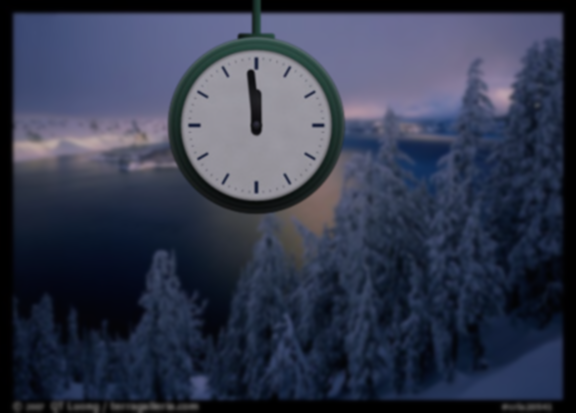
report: 11,59
